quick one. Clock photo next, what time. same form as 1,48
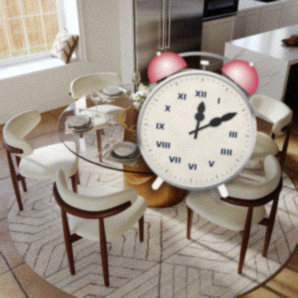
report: 12,10
